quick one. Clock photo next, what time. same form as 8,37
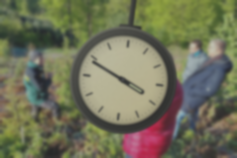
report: 3,49
